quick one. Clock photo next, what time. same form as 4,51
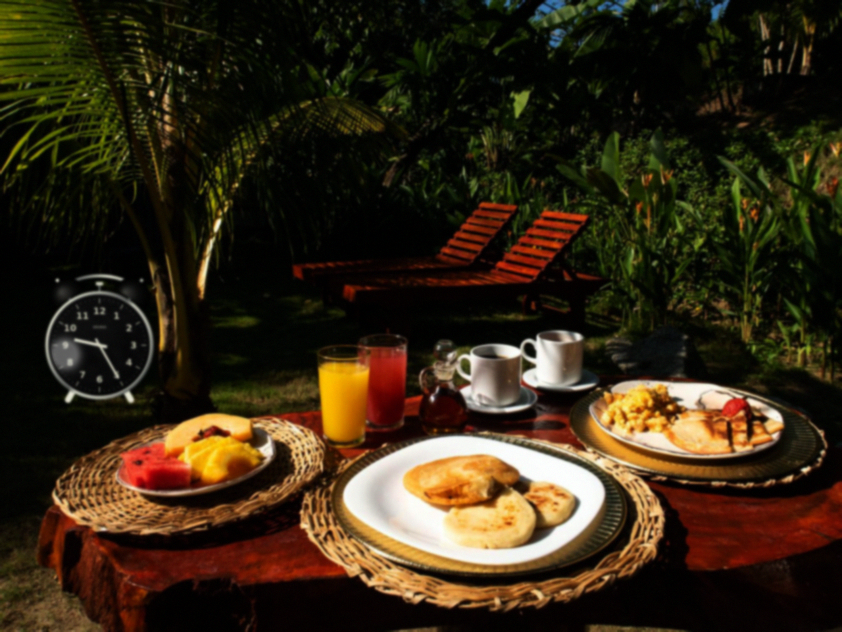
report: 9,25
